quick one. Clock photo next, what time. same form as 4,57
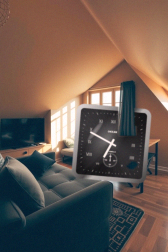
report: 6,49
